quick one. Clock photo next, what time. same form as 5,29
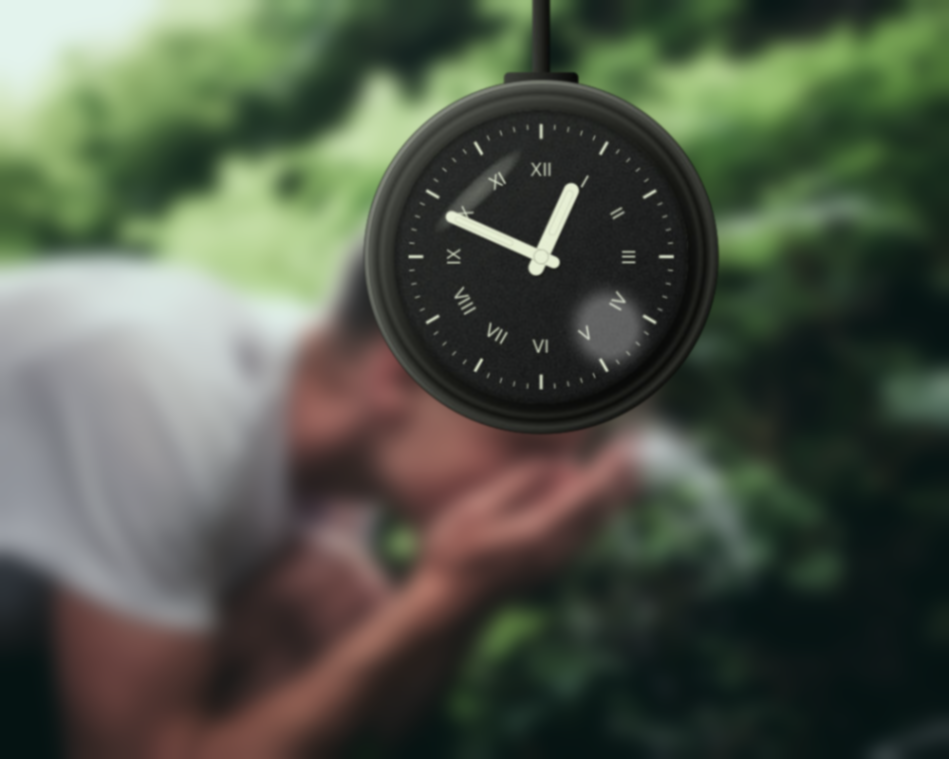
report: 12,49
